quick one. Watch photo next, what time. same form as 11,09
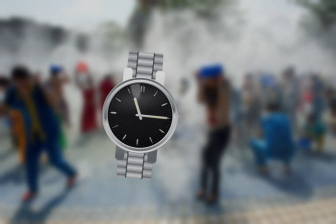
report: 11,15
